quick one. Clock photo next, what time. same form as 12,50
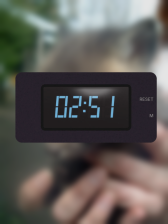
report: 2,51
